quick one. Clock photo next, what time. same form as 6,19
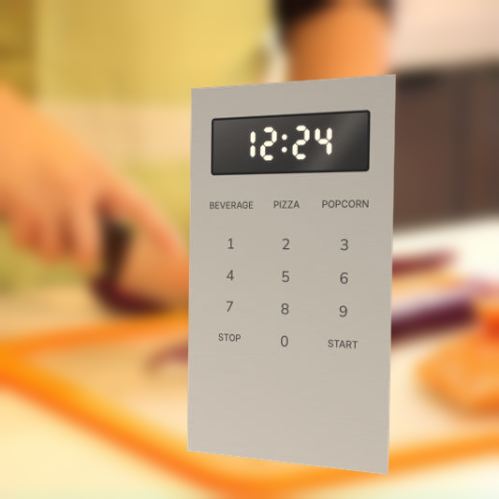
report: 12,24
